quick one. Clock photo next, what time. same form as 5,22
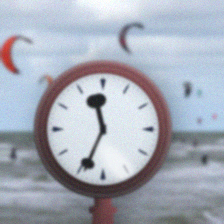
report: 11,34
